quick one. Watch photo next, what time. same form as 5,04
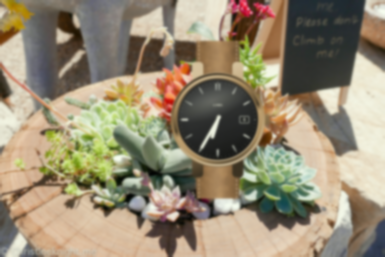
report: 6,35
